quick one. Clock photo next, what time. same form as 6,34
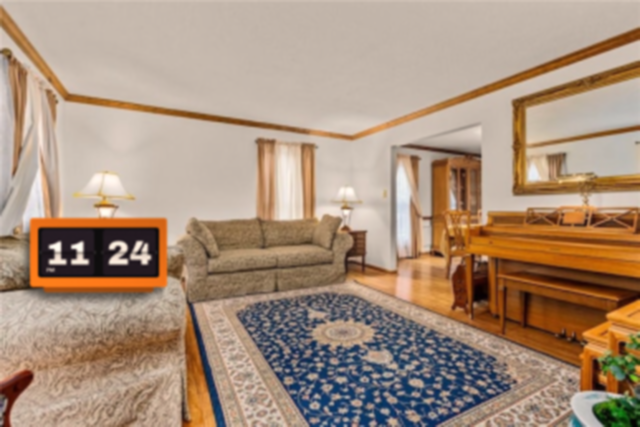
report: 11,24
